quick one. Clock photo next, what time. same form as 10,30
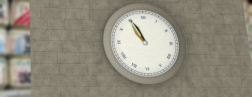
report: 10,55
